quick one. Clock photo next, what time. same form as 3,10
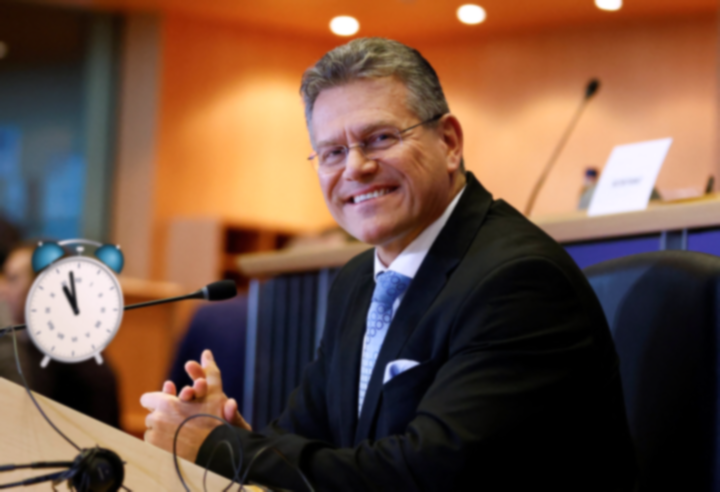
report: 10,58
